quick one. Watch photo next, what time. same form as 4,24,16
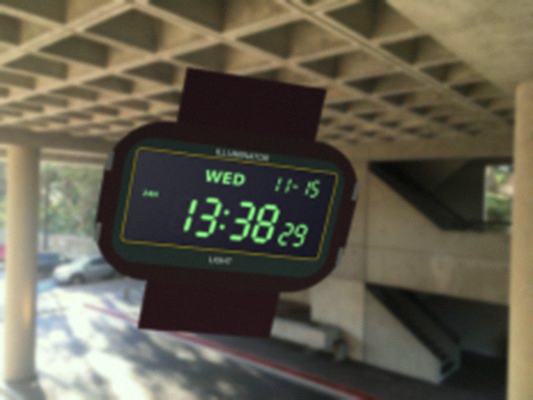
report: 13,38,29
